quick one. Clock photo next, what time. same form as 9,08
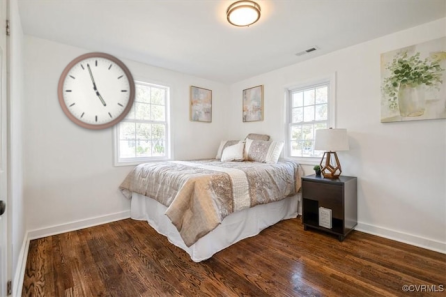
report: 4,57
